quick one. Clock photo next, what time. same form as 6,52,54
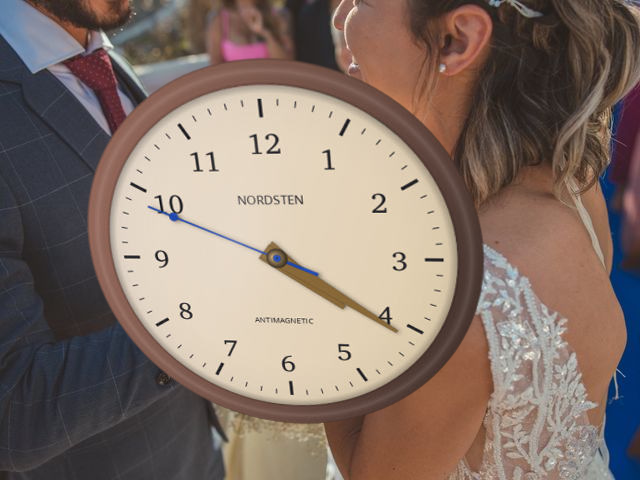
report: 4,20,49
